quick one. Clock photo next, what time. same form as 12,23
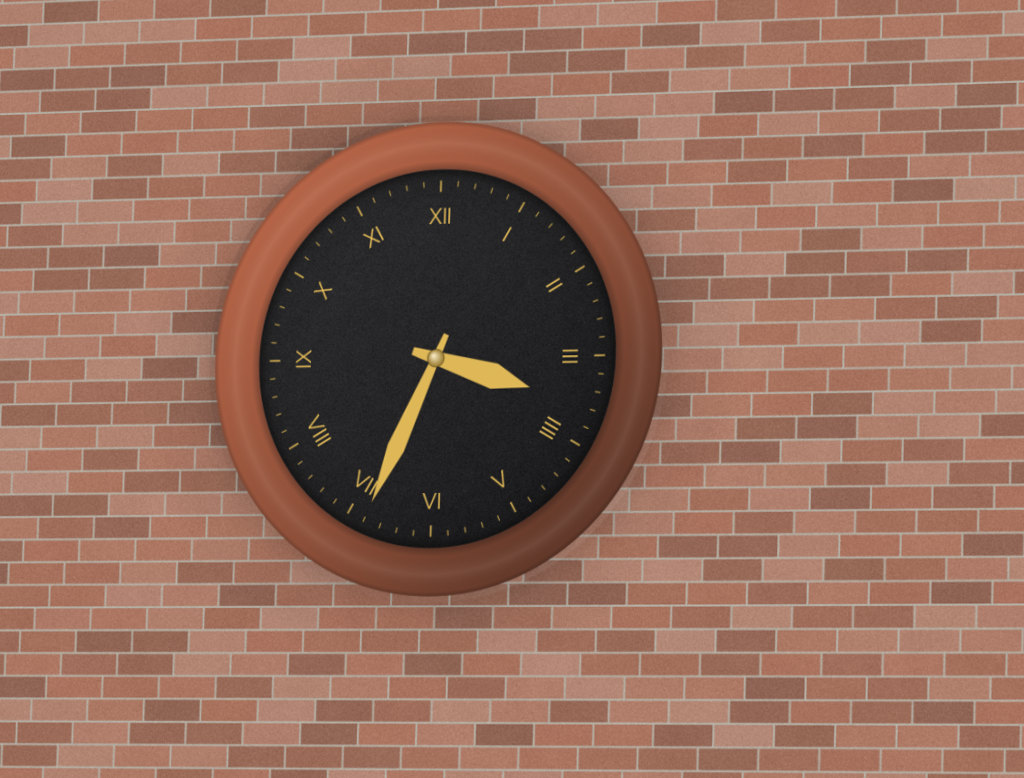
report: 3,34
